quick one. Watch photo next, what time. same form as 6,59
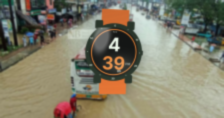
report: 4,39
